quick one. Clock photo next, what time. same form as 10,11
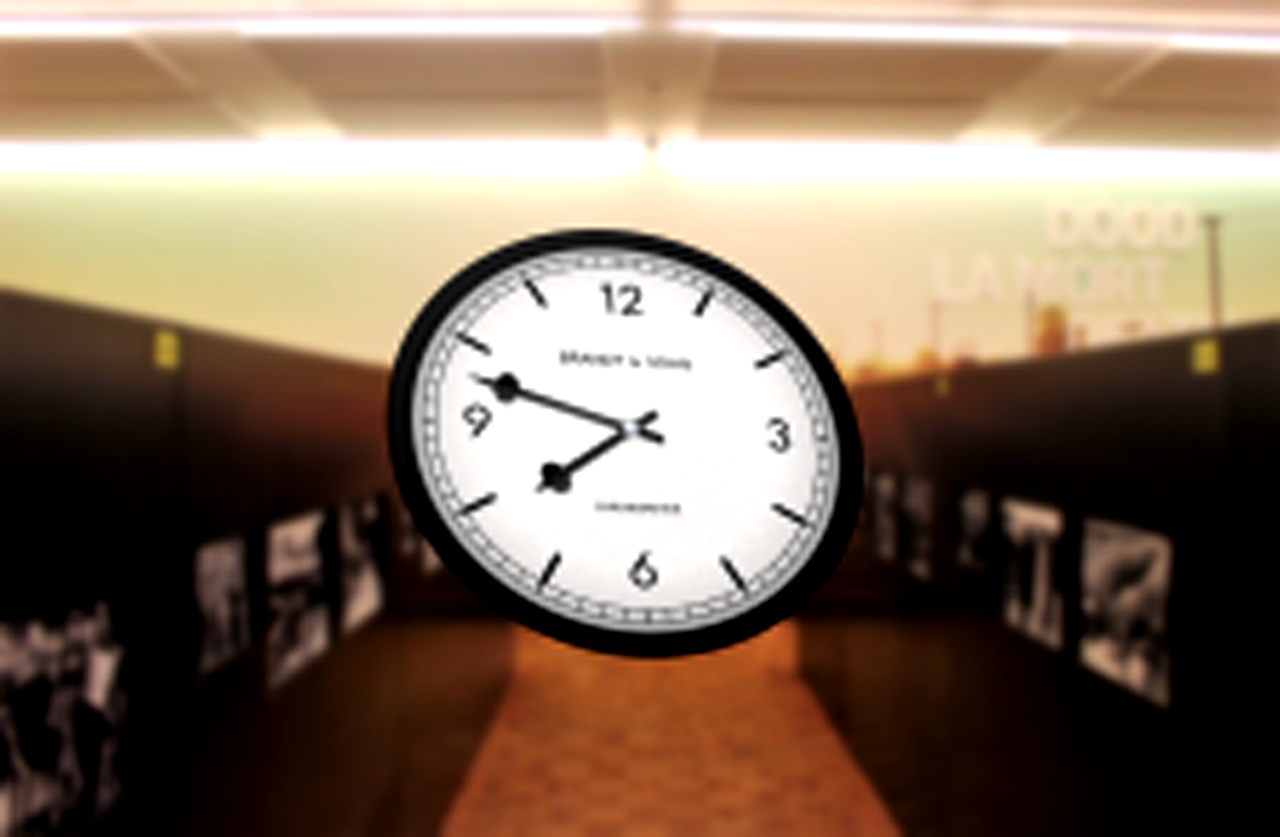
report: 7,48
